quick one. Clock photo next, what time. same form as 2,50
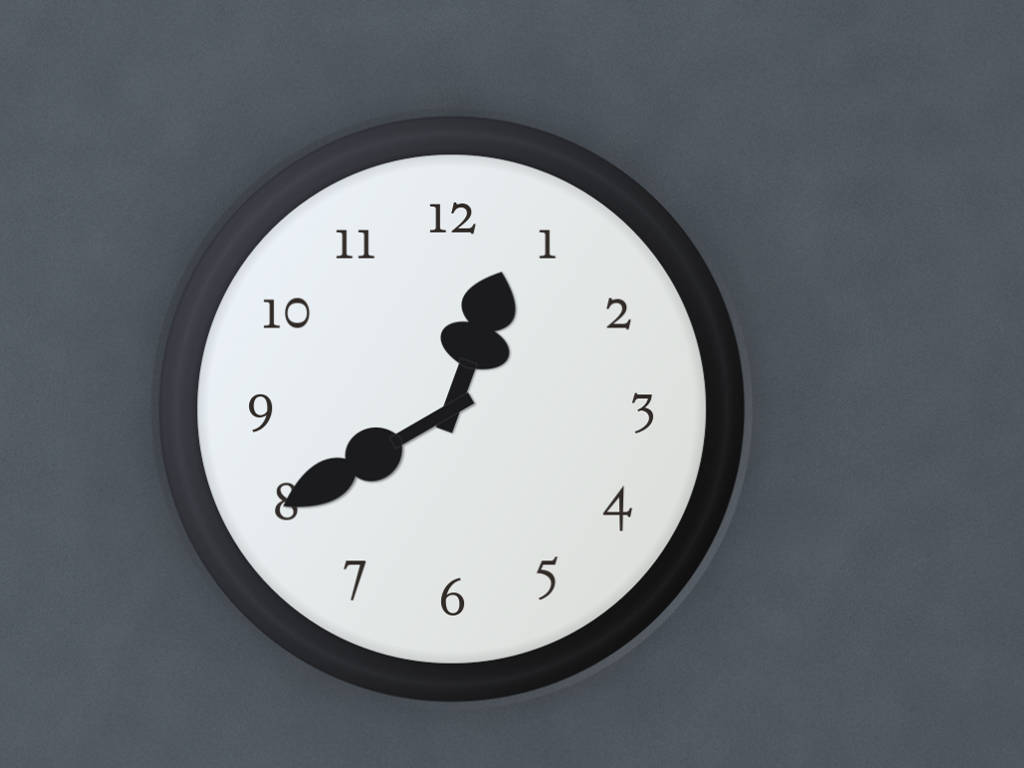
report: 12,40
